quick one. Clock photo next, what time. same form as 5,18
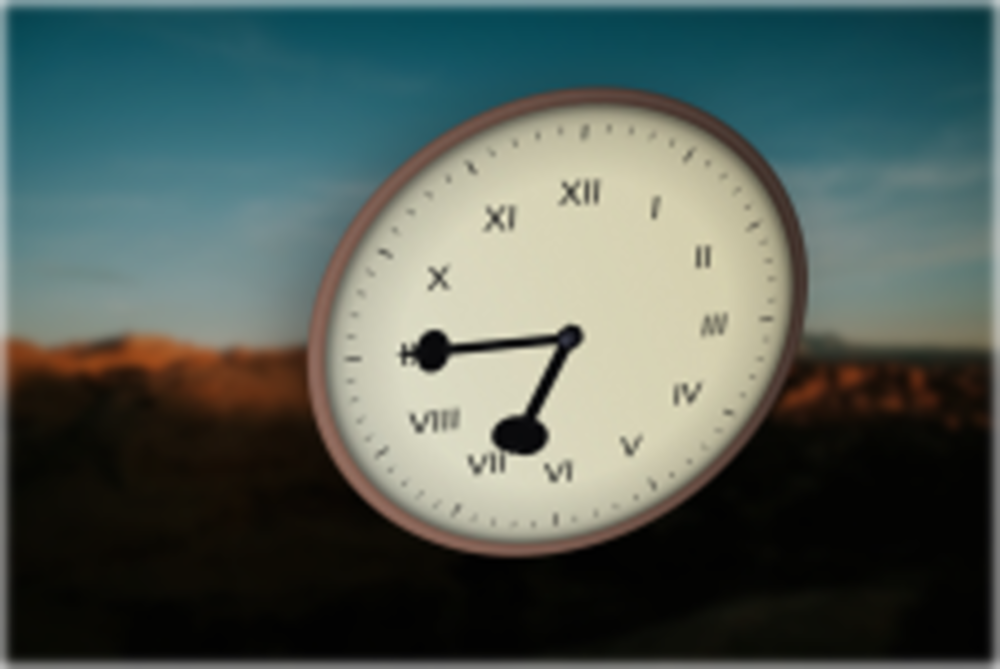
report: 6,45
